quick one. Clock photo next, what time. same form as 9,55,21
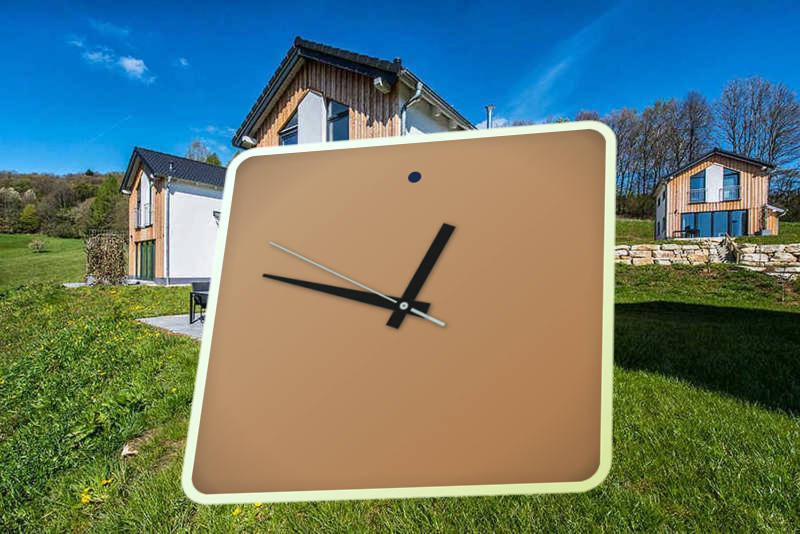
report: 12,47,50
